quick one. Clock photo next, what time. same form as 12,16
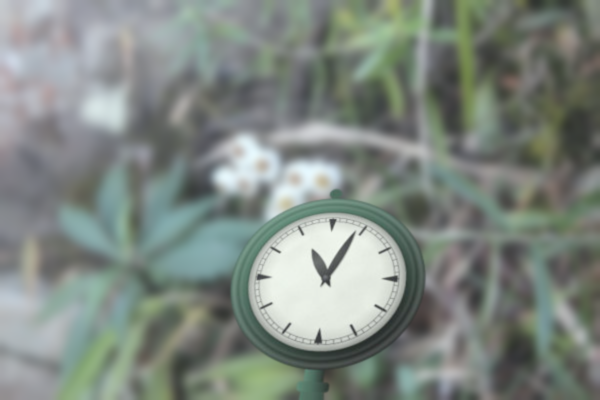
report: 11,04
